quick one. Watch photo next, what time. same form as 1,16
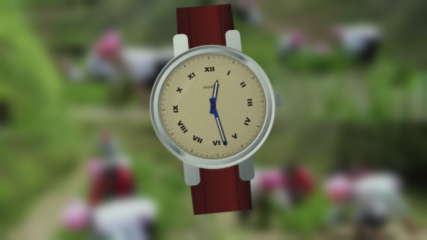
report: 12,28
